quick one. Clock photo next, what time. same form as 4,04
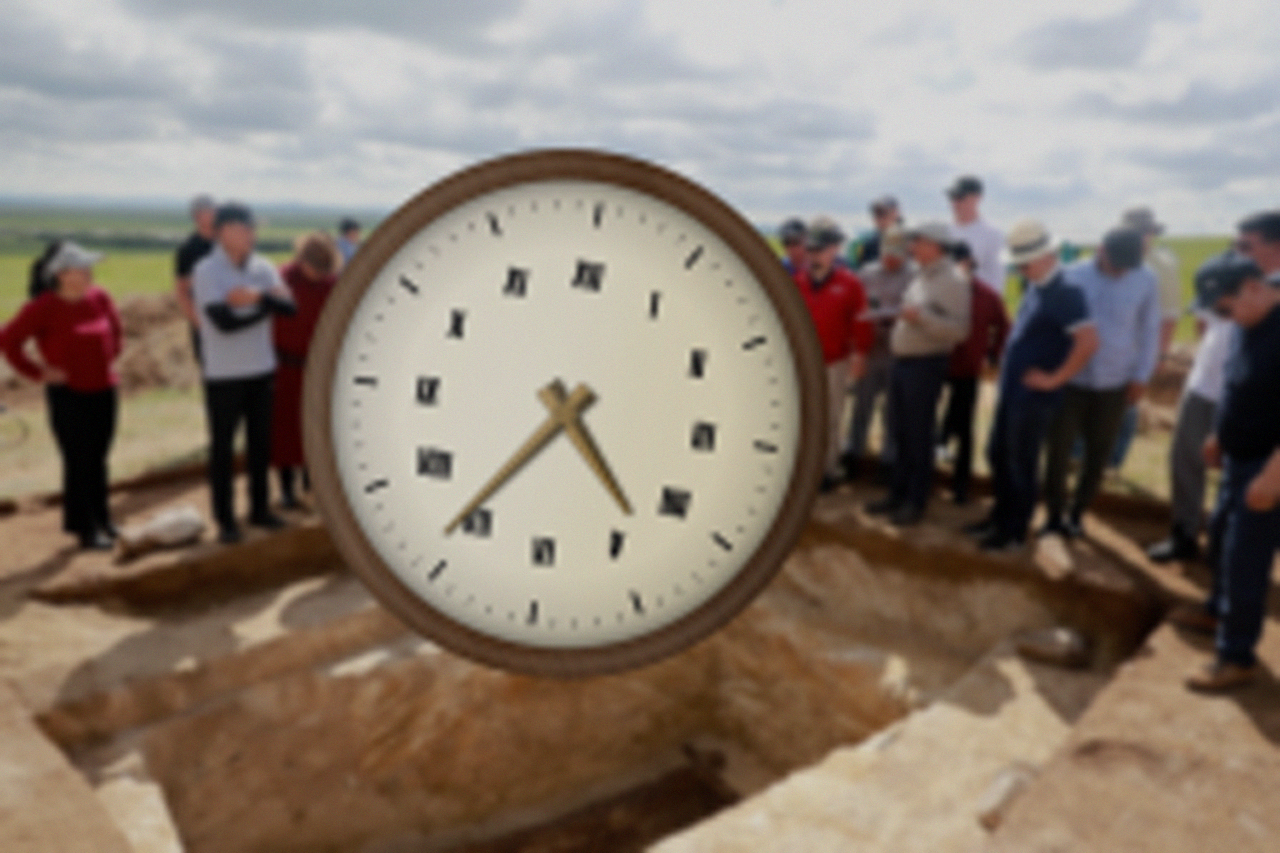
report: 4,36
